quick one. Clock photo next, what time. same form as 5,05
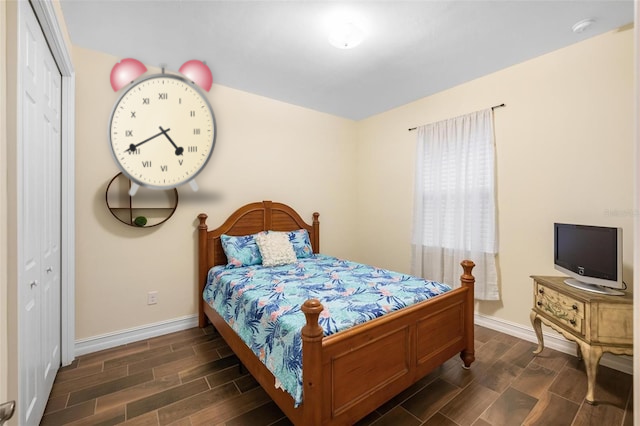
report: 4,41
